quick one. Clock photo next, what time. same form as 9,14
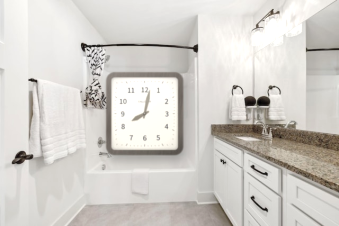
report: 8,02
